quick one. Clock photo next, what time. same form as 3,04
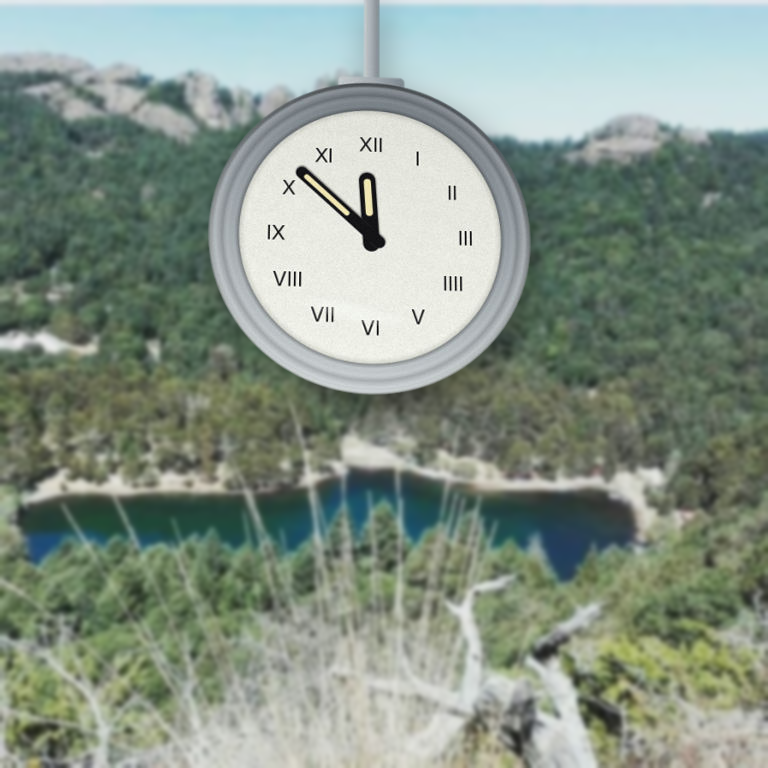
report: 11,52
